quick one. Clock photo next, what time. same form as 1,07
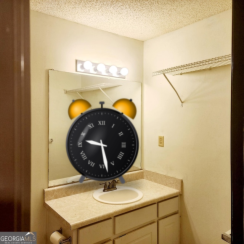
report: 9,28
